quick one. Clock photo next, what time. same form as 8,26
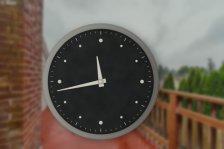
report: 11,43
